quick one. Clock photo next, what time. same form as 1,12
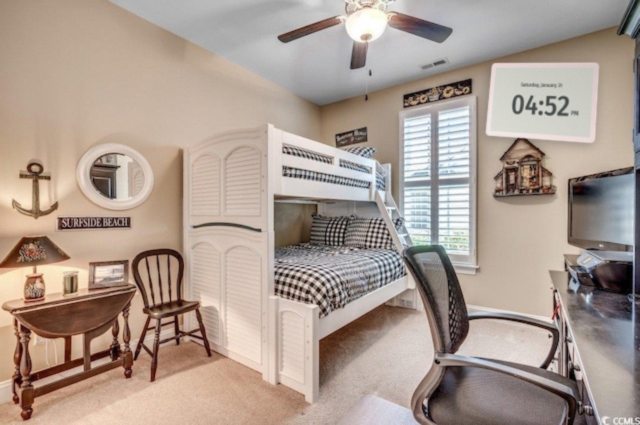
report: 4,52
